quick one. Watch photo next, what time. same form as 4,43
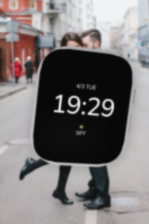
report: 19,29
